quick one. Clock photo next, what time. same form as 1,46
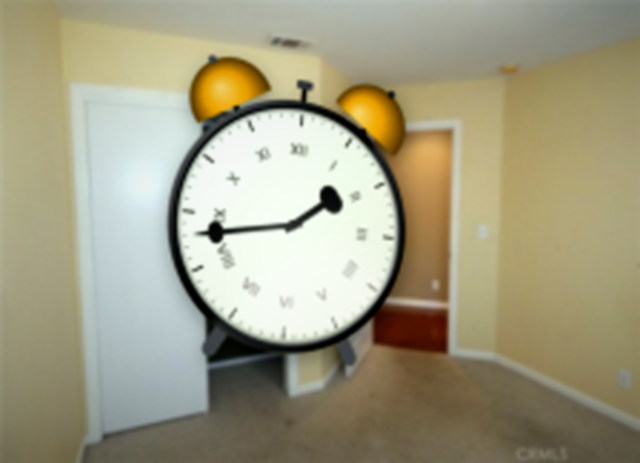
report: 1,43
